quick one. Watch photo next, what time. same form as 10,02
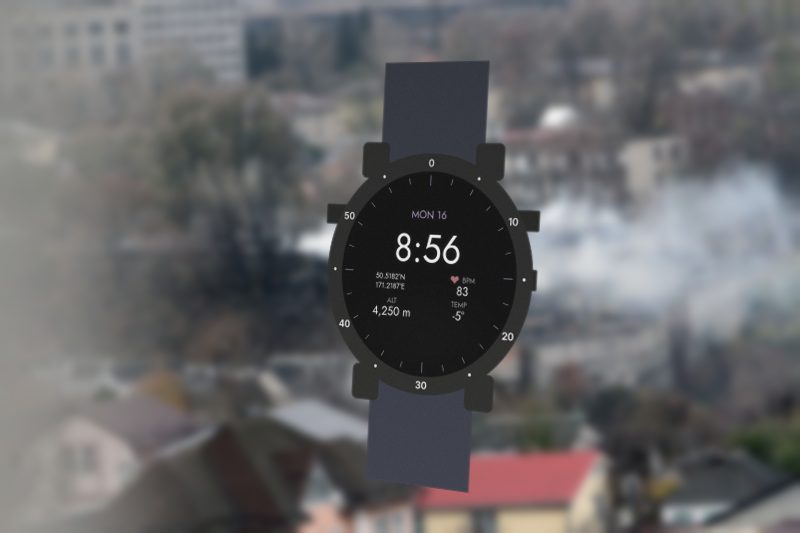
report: 8,56
